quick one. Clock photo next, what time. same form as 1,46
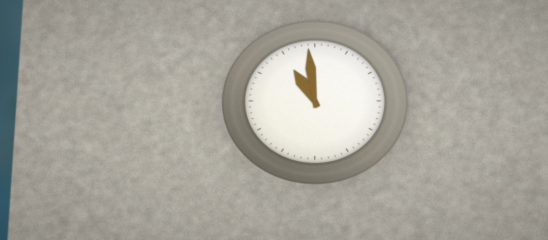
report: 10,59
